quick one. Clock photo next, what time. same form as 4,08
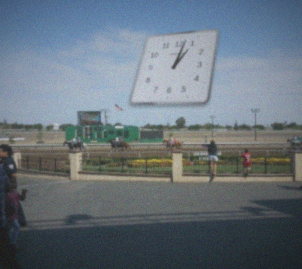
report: 1,02
